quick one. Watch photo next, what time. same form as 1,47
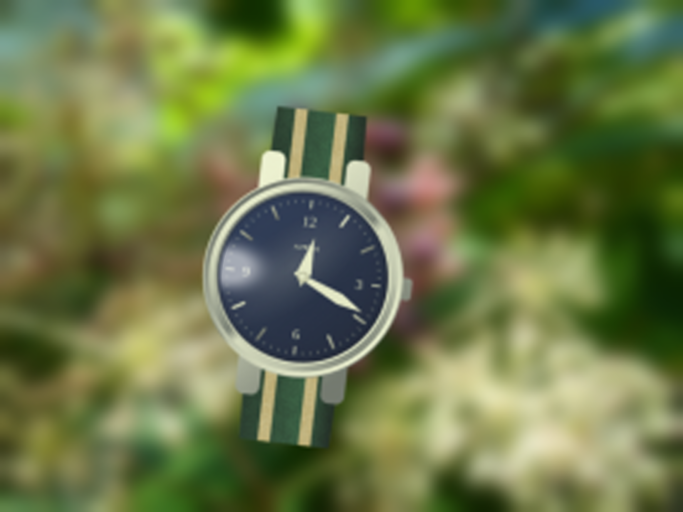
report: 12,19
